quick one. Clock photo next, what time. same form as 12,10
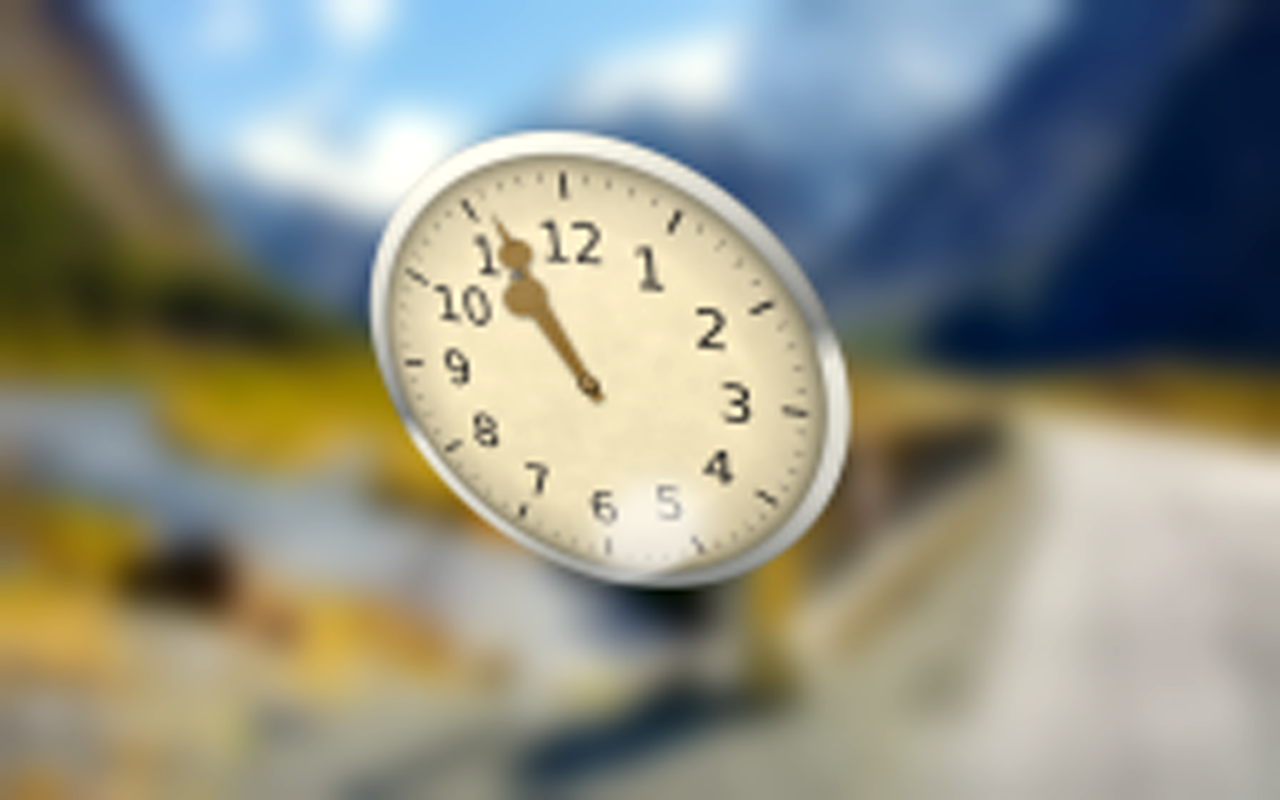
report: 10,56
